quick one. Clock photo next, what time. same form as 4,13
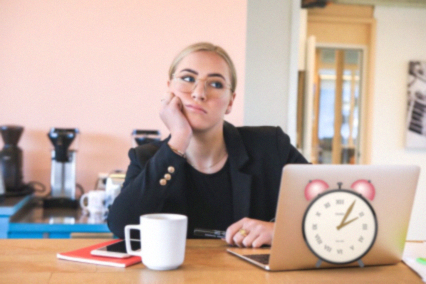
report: 2,05
